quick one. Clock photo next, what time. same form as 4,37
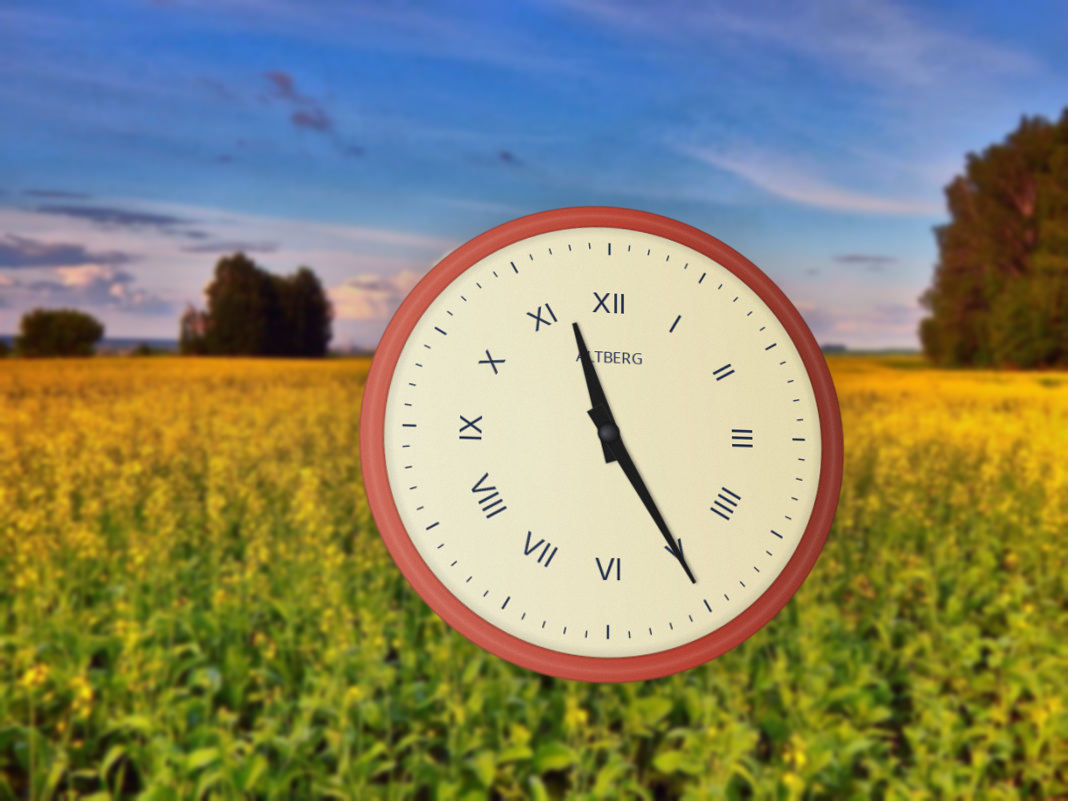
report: 11,25
